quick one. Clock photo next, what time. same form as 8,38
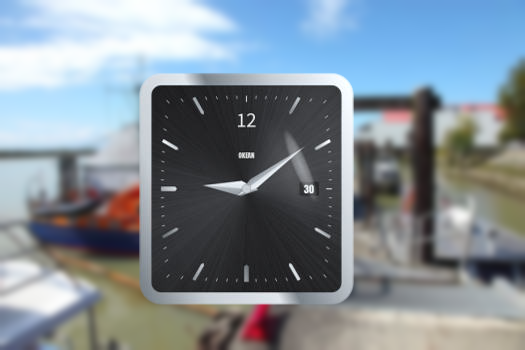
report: 9,09
